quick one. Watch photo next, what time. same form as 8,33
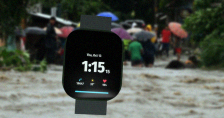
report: 1,15
